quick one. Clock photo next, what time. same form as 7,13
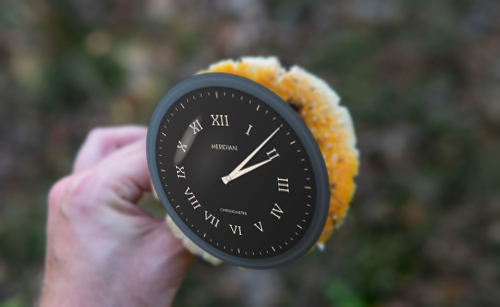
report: 2,08
